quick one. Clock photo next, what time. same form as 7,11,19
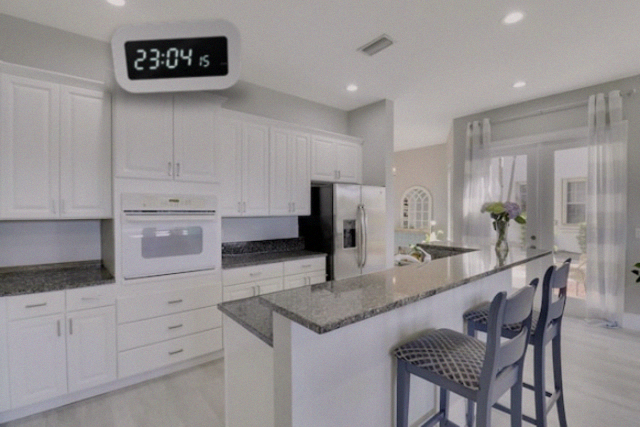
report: 23,04,15
